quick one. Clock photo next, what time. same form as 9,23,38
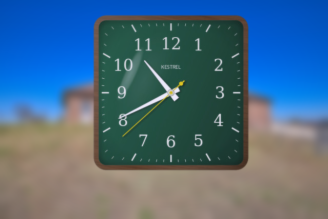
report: 10,40,38
